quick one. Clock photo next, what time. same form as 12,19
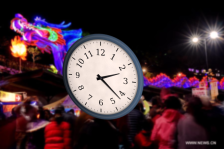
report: 2,22
